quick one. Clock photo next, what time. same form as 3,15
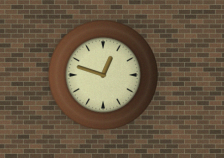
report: 12,48
